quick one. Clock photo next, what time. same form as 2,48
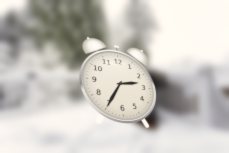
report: 2,35
